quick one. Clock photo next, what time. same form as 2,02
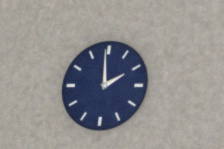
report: 1,59
